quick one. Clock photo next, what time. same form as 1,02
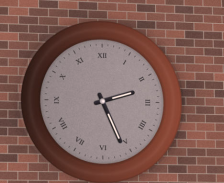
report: 2,26
